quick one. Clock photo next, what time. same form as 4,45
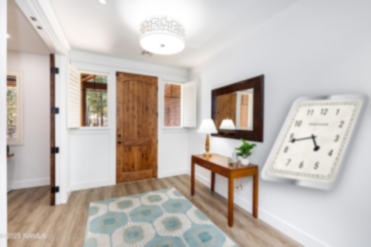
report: 4,43
